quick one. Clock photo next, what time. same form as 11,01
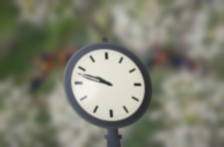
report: 9,48
